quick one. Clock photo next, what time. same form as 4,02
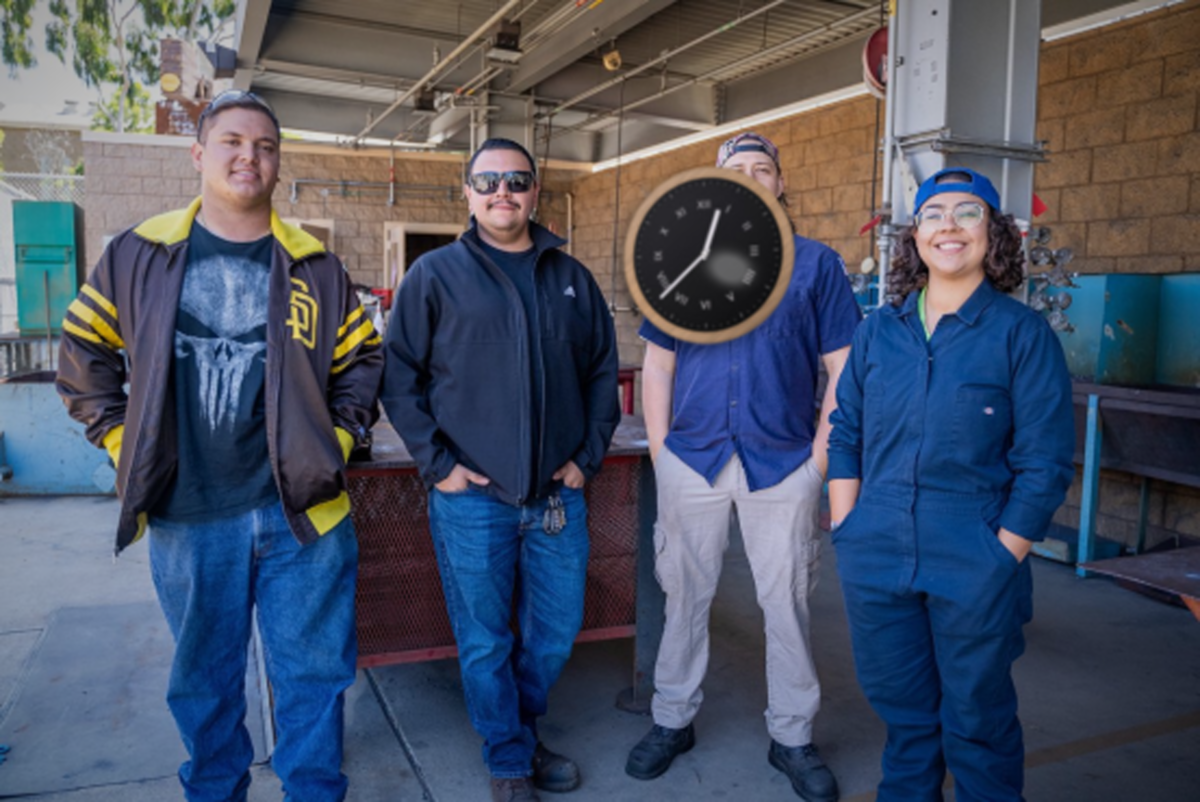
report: 12,38
